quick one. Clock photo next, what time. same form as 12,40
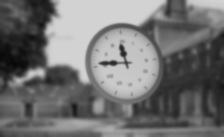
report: 11,46
